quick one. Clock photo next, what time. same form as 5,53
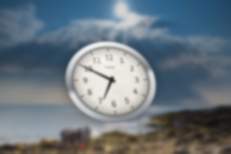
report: 6,50
